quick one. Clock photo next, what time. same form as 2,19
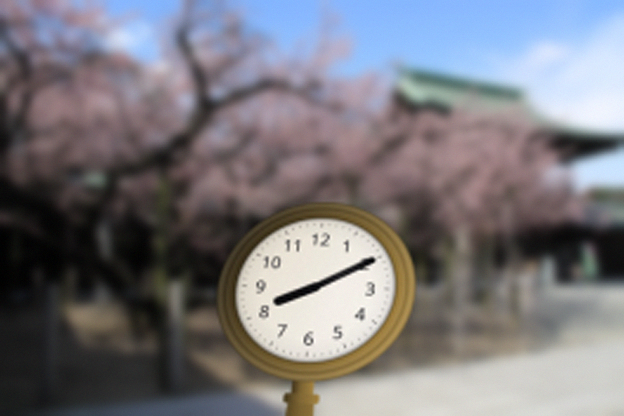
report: 8,10
